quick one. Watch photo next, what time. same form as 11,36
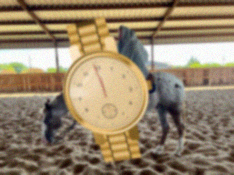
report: 11,59
